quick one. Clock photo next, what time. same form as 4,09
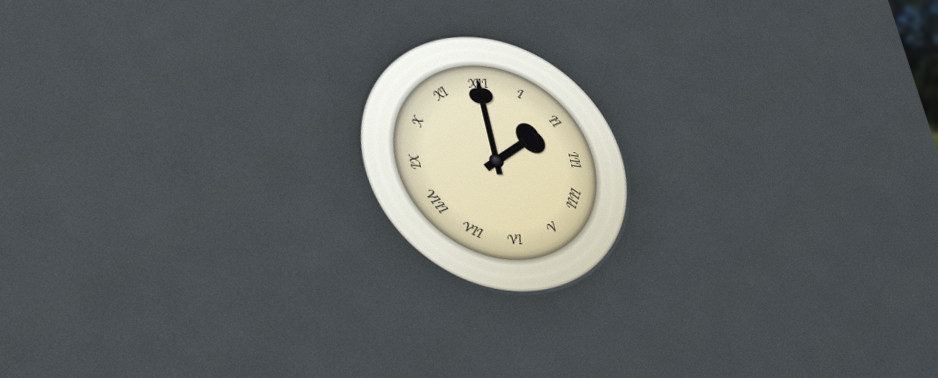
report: 2,00
